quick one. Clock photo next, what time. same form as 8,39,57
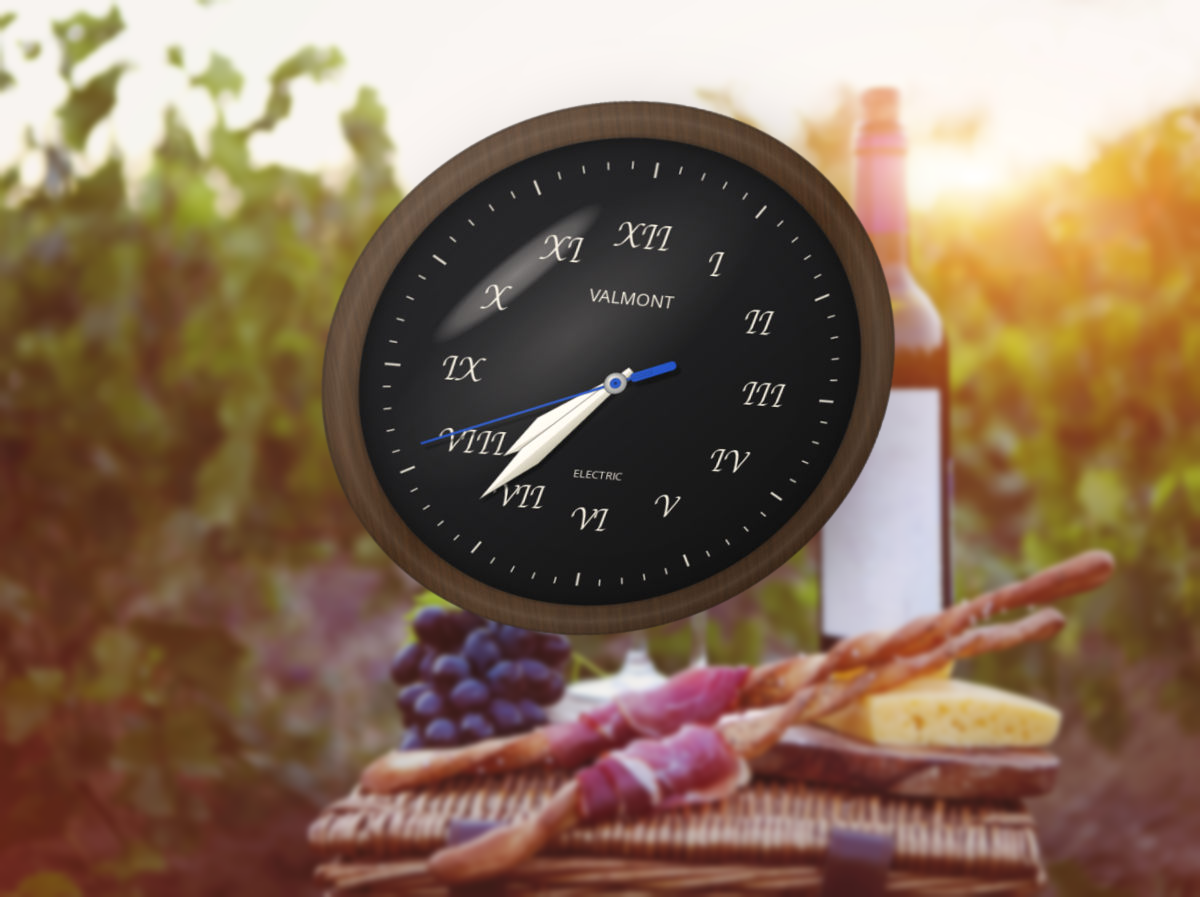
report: 7,36,41
